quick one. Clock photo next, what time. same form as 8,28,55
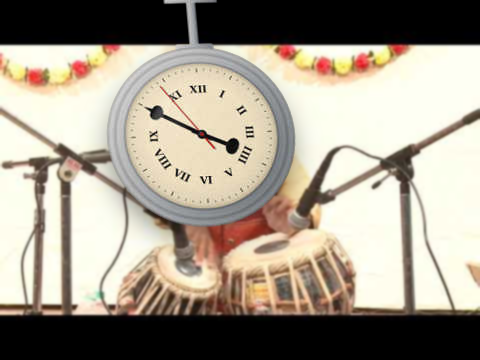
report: 3,49,54
